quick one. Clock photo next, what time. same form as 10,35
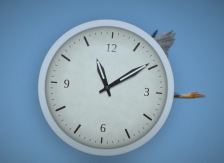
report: 11,09
